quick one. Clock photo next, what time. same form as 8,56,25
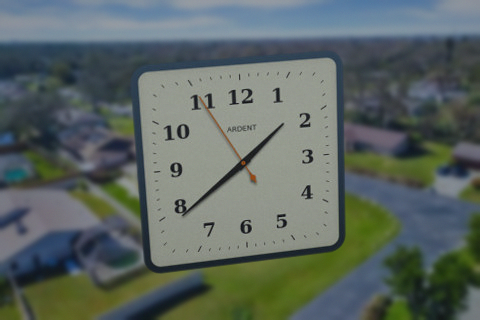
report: 1,38,55
